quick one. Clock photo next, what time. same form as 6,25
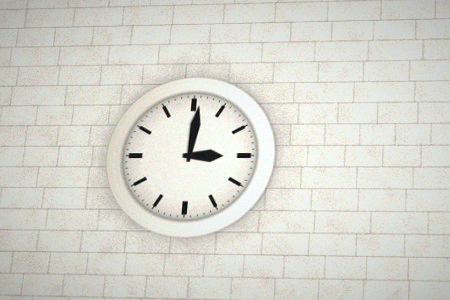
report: 3,01
